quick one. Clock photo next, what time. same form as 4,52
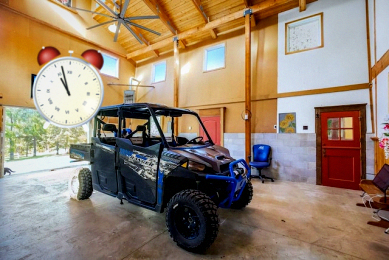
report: 10,57
